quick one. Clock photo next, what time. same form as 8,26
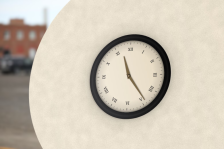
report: 11,24
